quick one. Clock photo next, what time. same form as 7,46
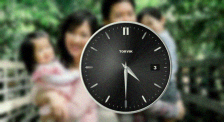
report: 4,30
